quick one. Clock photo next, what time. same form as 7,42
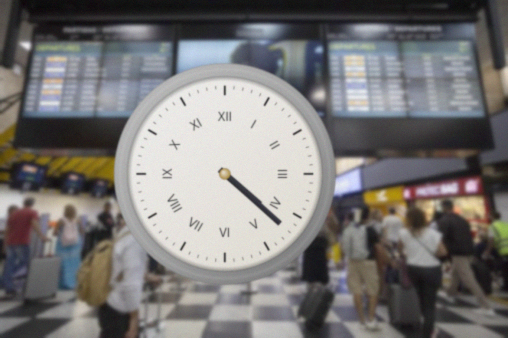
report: 4,22
